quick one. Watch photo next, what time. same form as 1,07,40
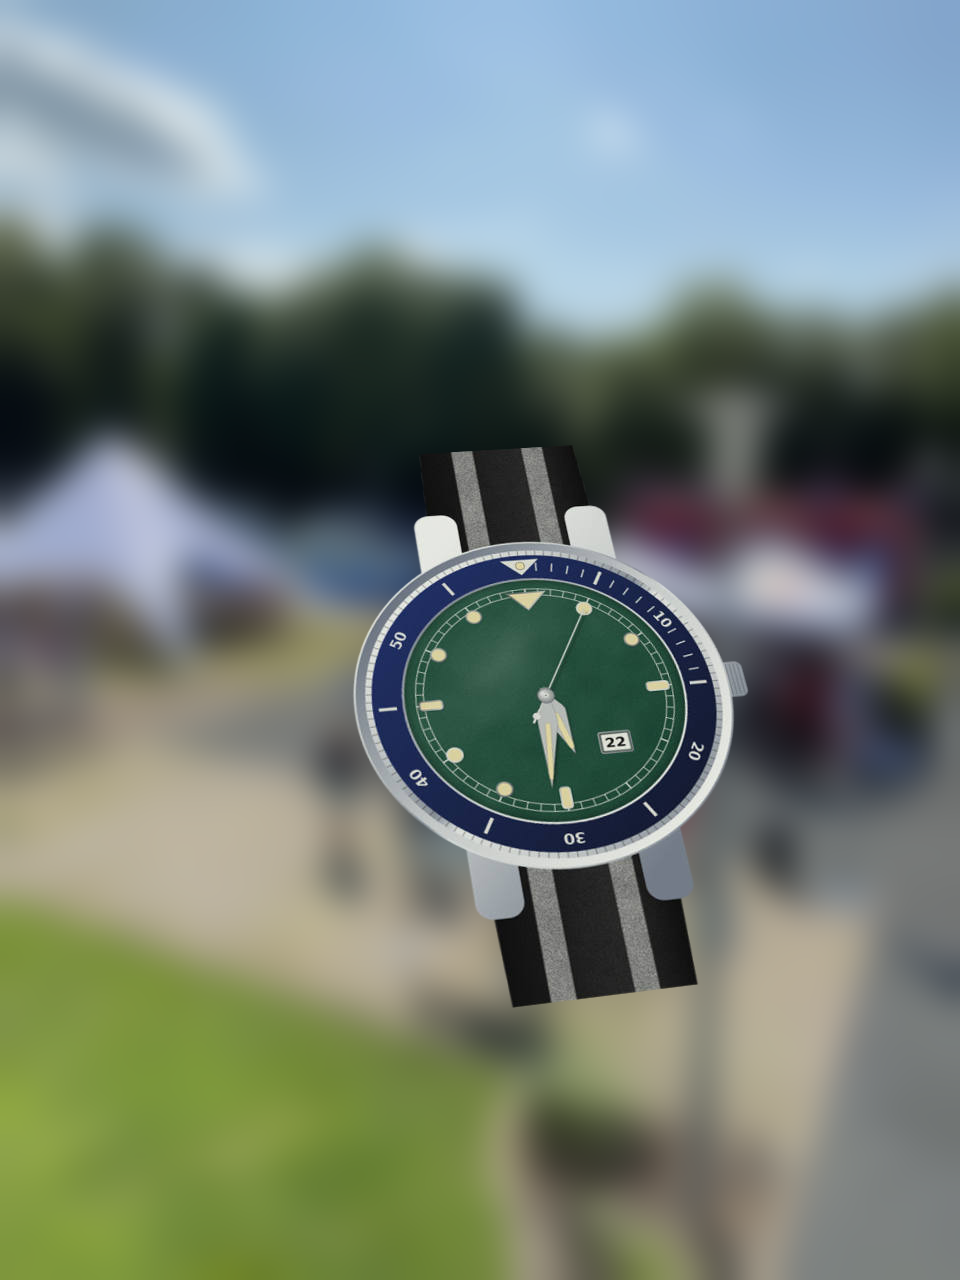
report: 5,31,05
